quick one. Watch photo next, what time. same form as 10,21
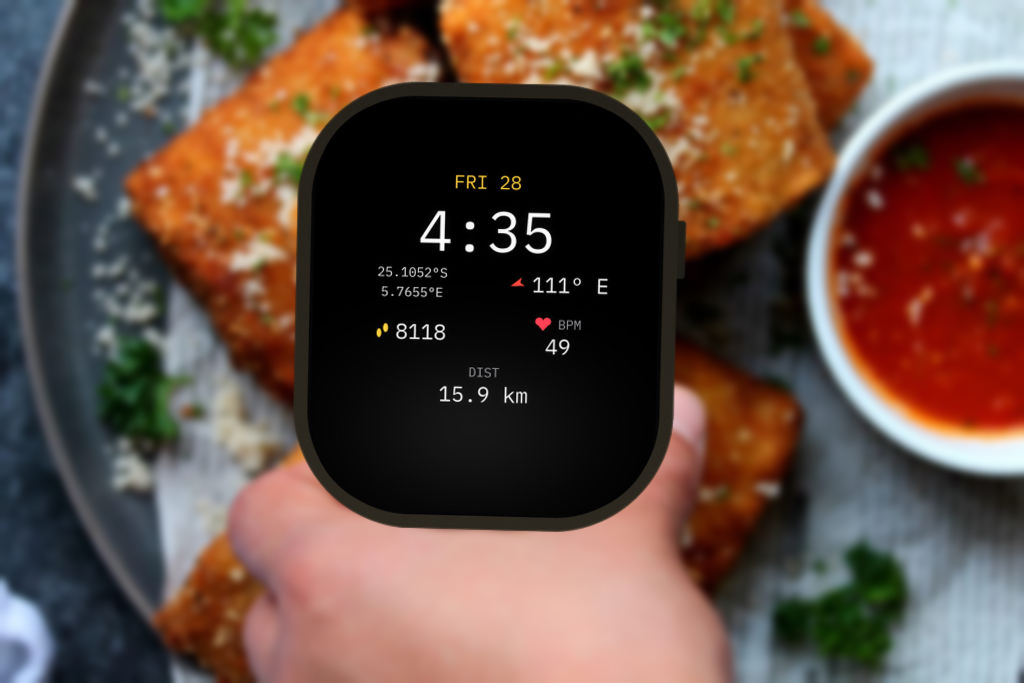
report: 4,35
